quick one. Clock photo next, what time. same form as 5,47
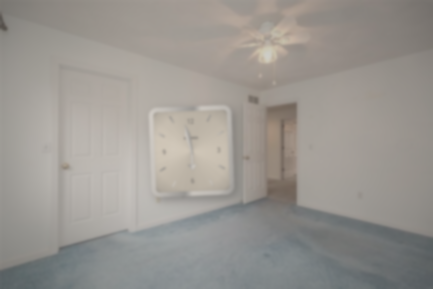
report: 5,58
